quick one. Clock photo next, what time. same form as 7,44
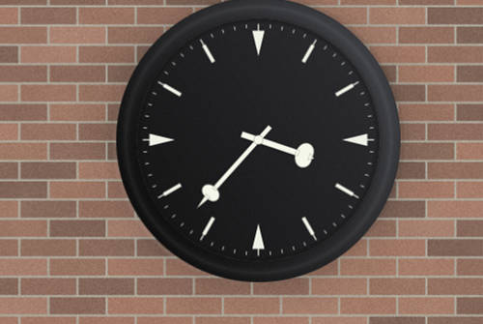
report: 3,37
